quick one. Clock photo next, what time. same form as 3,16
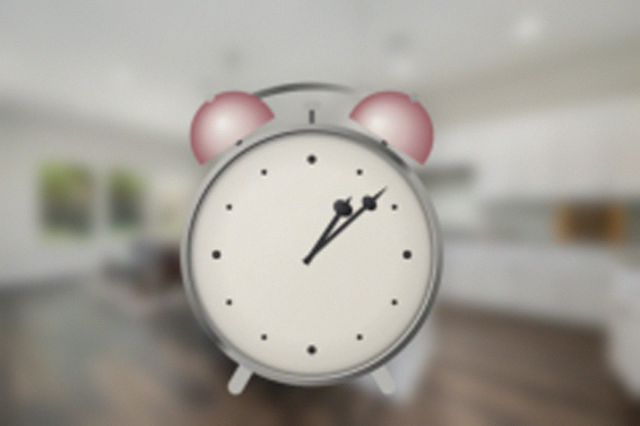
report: 1,08
